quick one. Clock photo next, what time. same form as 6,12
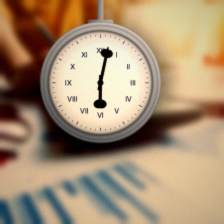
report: 6,02
